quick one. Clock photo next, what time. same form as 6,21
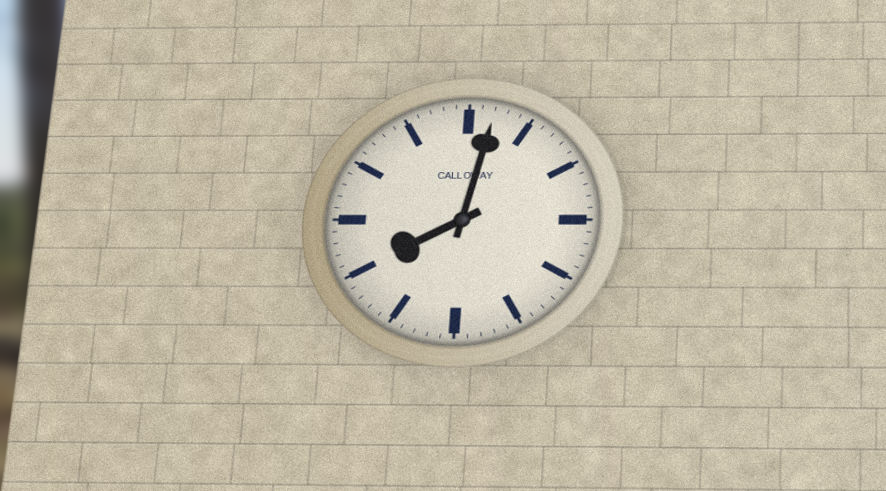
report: 8,02
